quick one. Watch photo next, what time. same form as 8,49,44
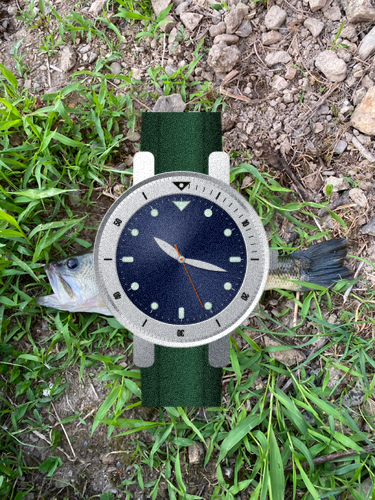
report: 10,17,26
